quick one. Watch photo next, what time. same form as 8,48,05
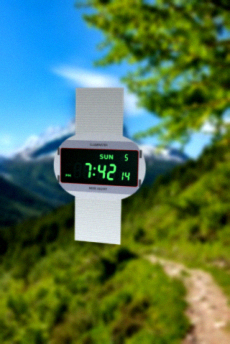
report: 7,42,14
